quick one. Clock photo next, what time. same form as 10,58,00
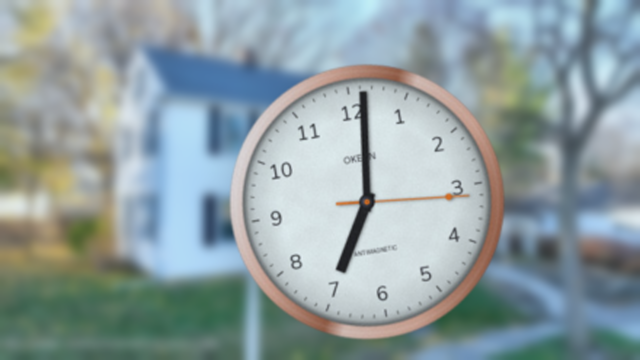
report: 7,01,16
